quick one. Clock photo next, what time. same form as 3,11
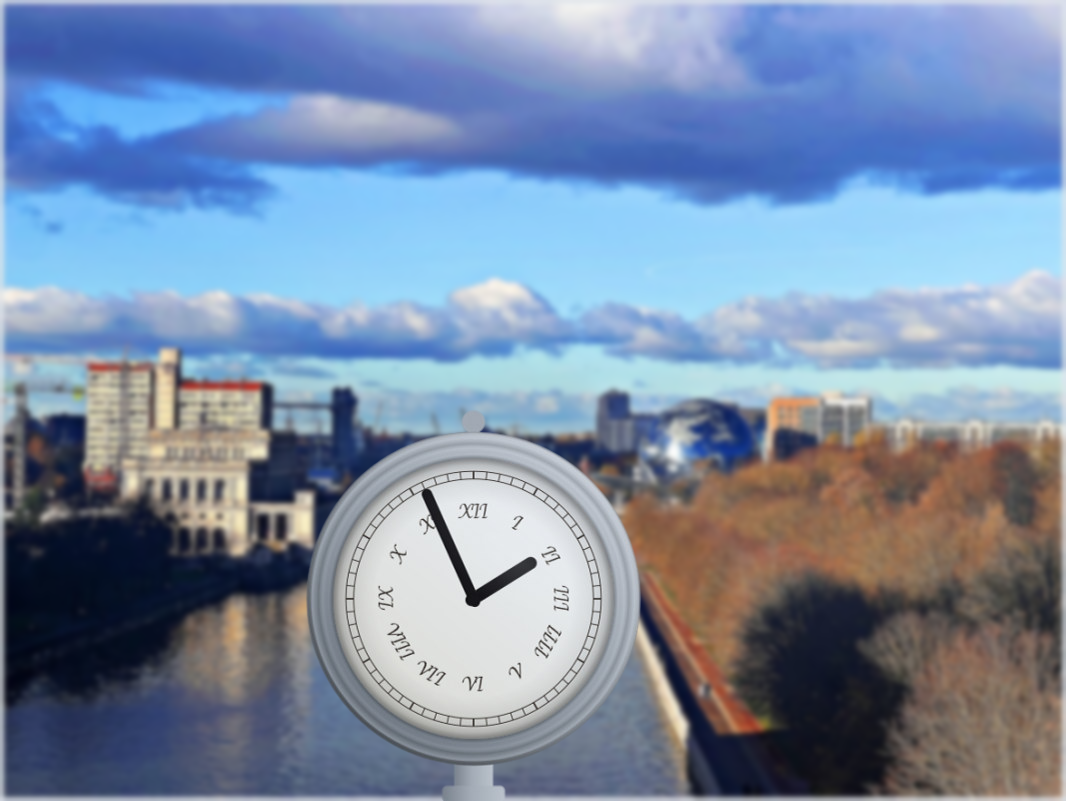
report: 1,56
